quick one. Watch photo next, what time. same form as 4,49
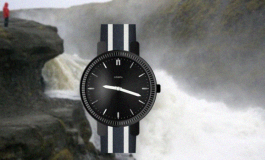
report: 9,18
